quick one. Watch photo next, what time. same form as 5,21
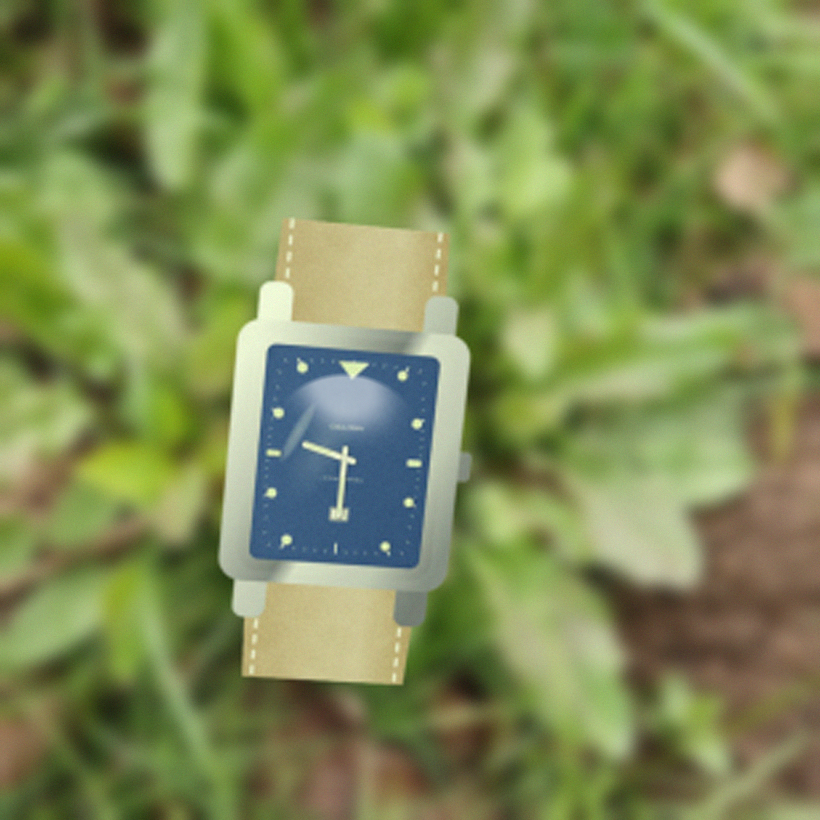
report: 9,30
